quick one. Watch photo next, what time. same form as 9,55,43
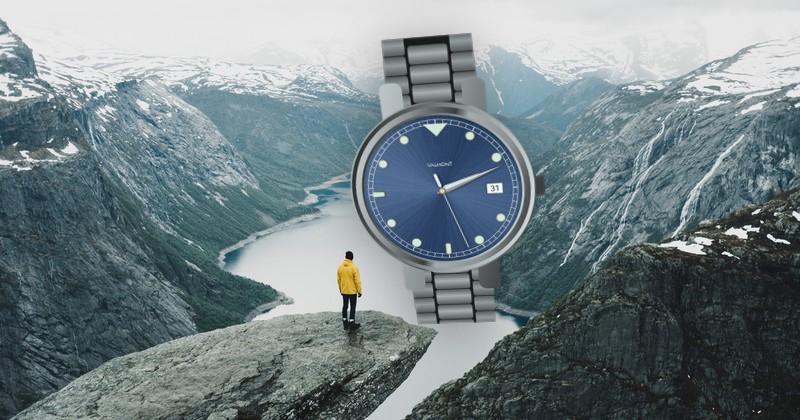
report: 2,11,27
